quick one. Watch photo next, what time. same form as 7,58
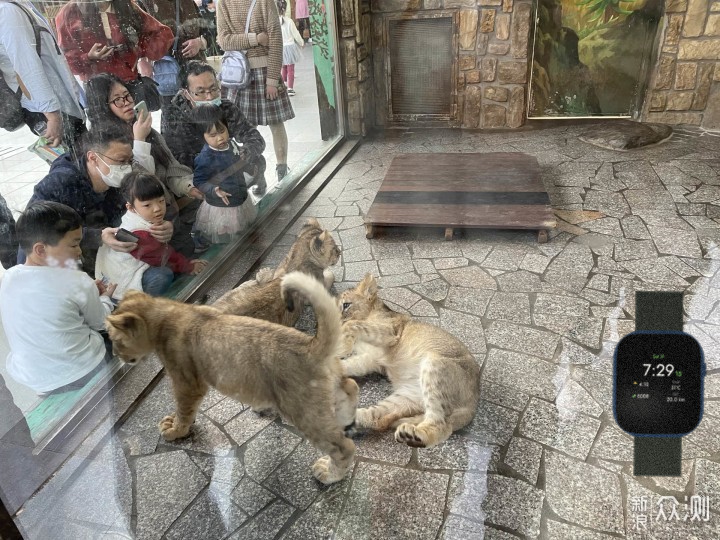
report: 7,29
